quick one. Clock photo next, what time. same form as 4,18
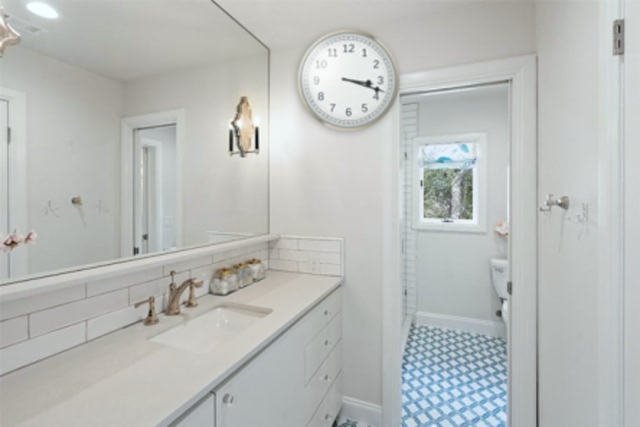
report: 3,18
